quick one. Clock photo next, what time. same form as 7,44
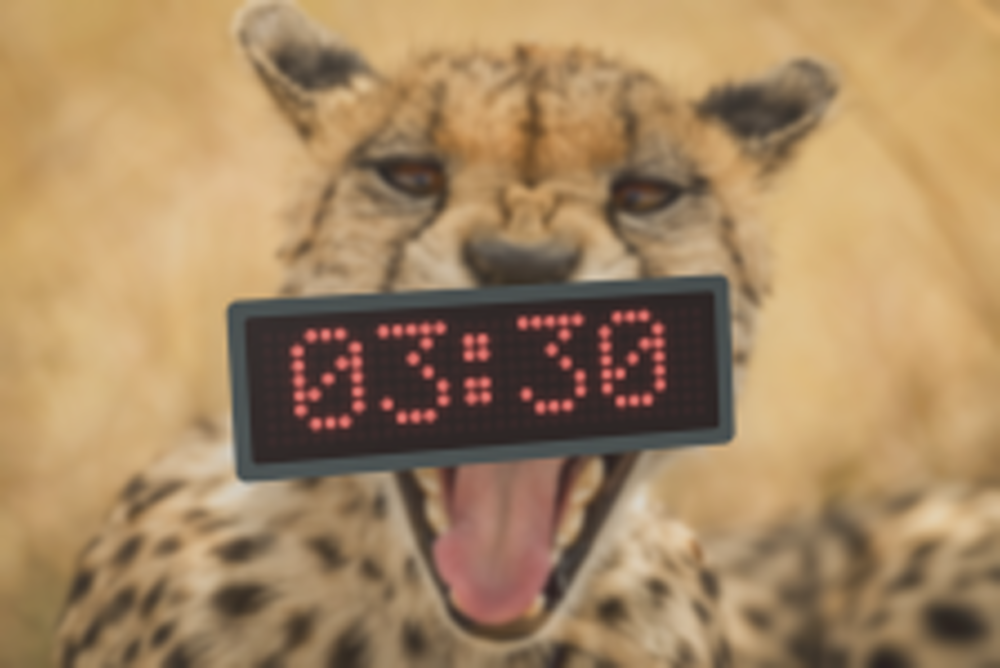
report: 3,30
